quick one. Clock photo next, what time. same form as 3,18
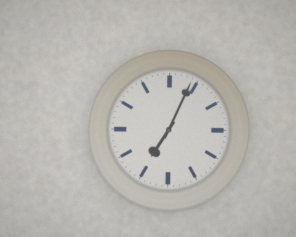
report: 7,04
